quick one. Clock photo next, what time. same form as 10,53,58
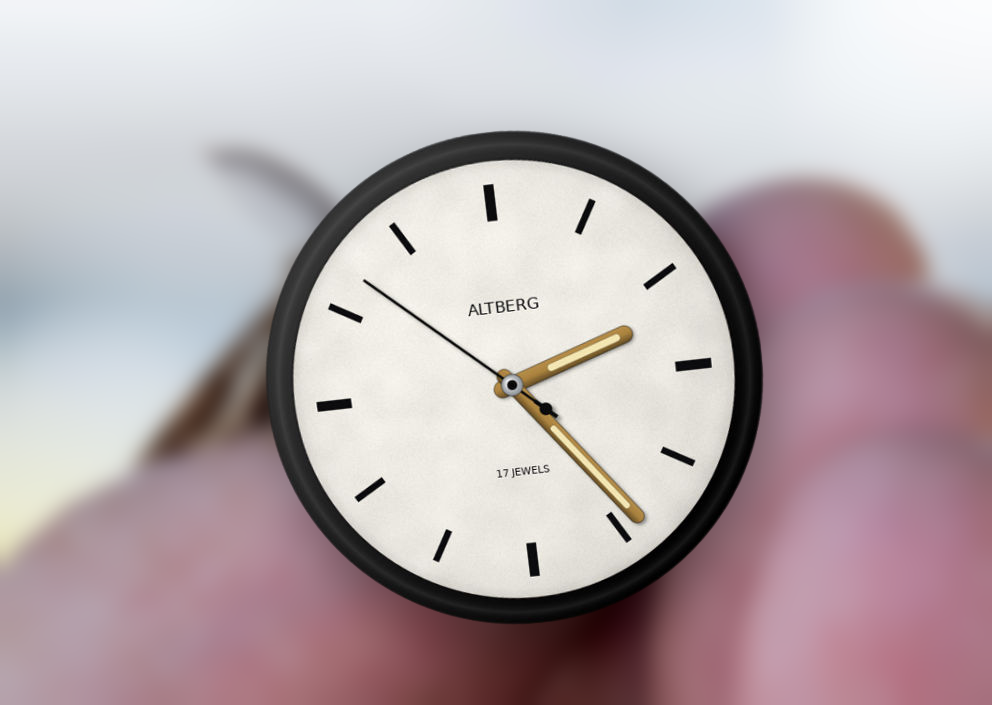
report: 2,23,52
